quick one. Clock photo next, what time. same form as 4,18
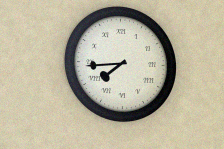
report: 7,44
